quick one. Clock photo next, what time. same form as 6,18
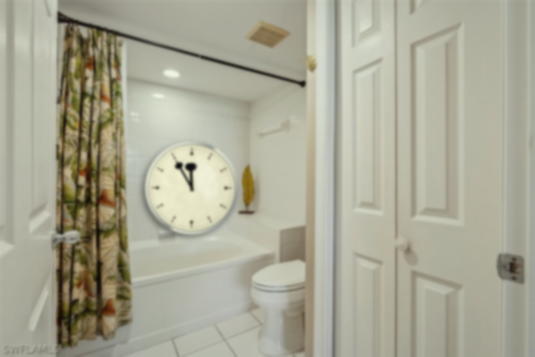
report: 11,55
